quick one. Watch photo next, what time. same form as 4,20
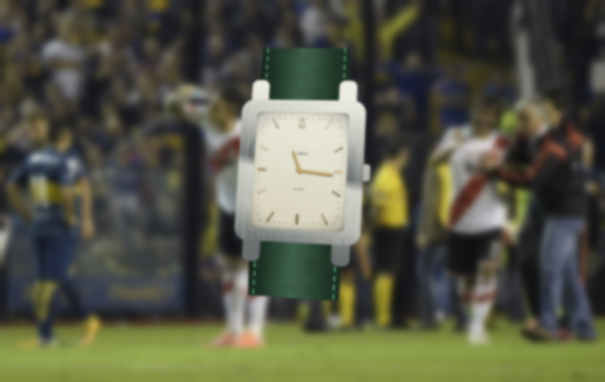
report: 11,16
